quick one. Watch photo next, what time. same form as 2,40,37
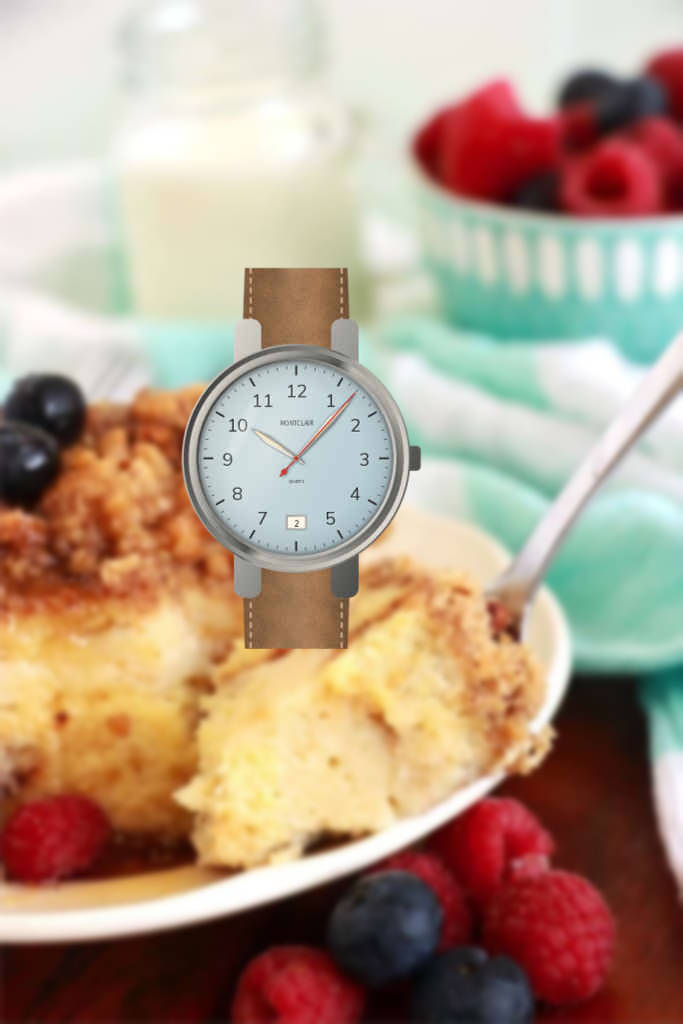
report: 10,07,07
